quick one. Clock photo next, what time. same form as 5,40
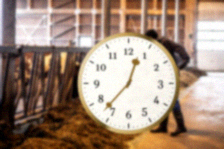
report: 12,37
